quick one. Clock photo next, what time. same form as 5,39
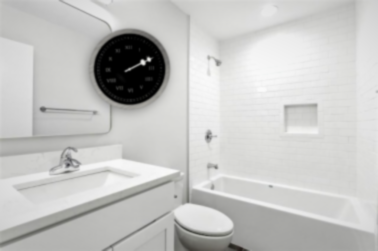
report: 2,11
